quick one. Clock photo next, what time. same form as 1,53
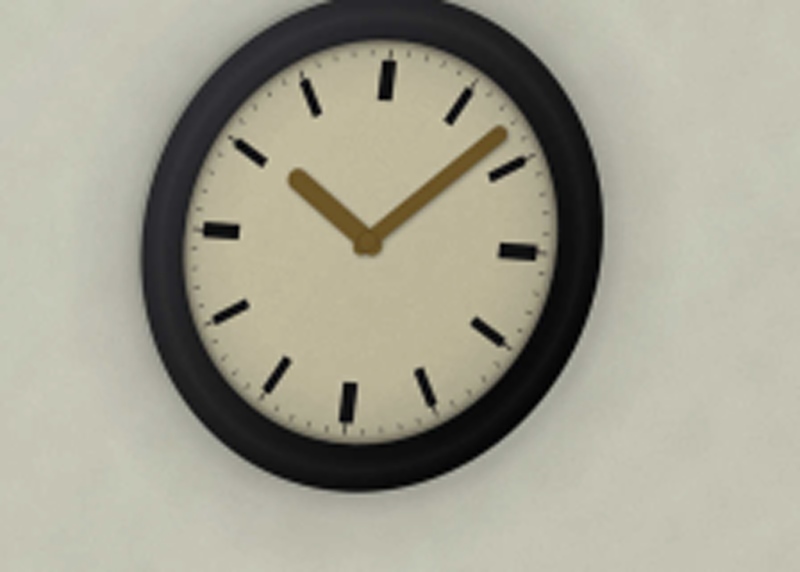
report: 10,08
